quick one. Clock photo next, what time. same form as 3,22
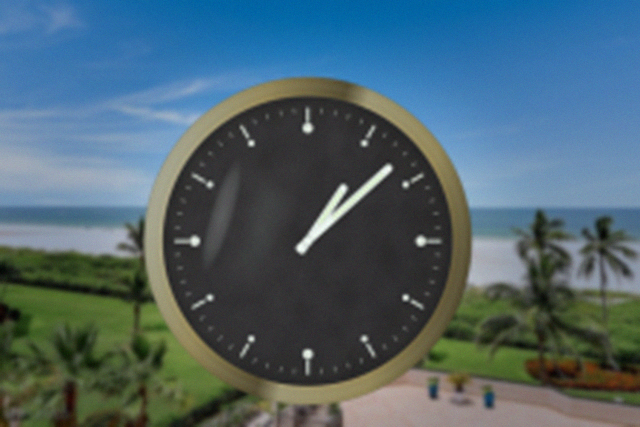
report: 1,08
